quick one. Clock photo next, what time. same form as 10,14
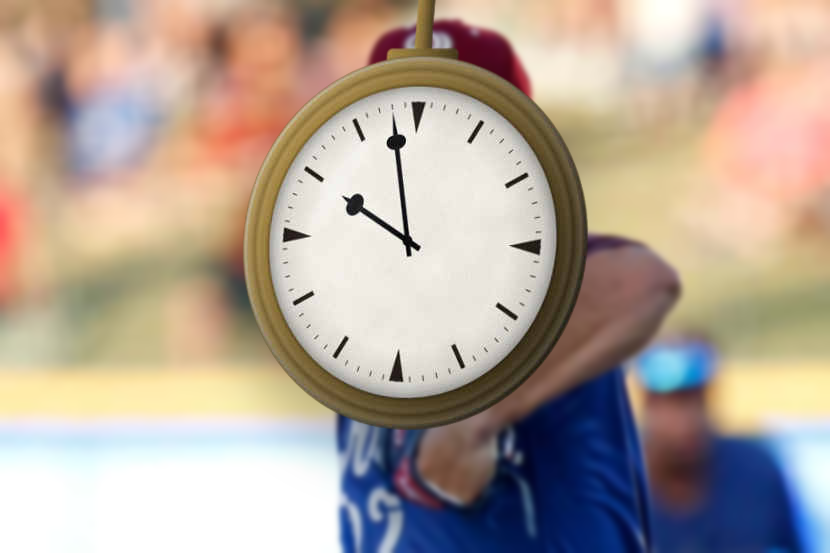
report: 9,58
